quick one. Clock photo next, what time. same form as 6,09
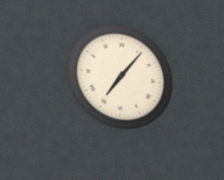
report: 7,06
